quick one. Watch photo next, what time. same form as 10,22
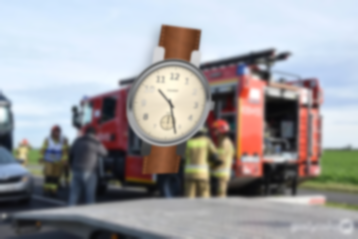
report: 10,27
